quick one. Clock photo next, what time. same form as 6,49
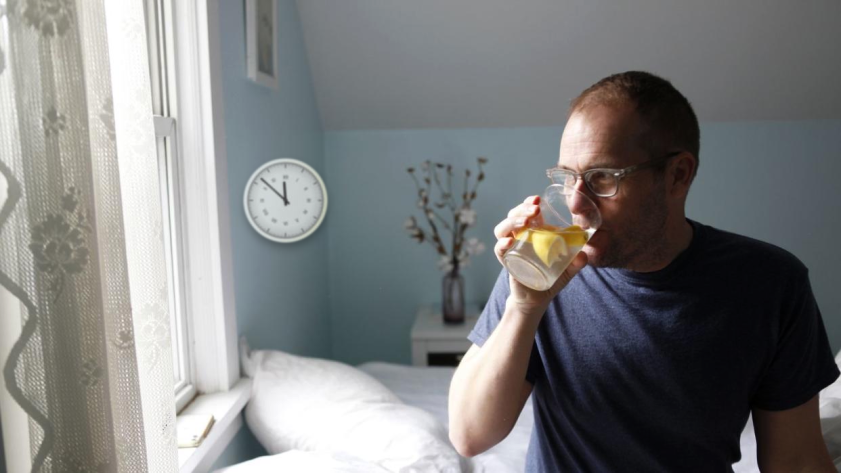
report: 11,52
